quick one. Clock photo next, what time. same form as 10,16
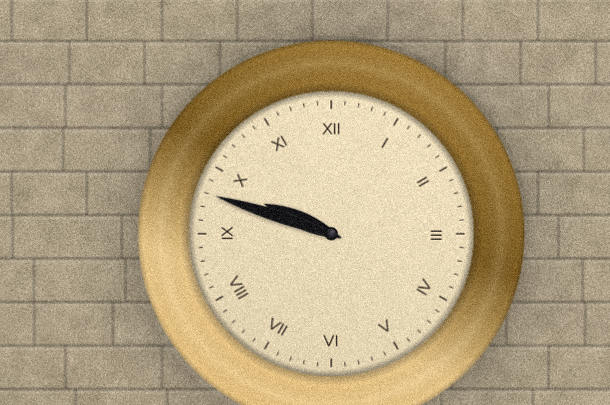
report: 9,48
